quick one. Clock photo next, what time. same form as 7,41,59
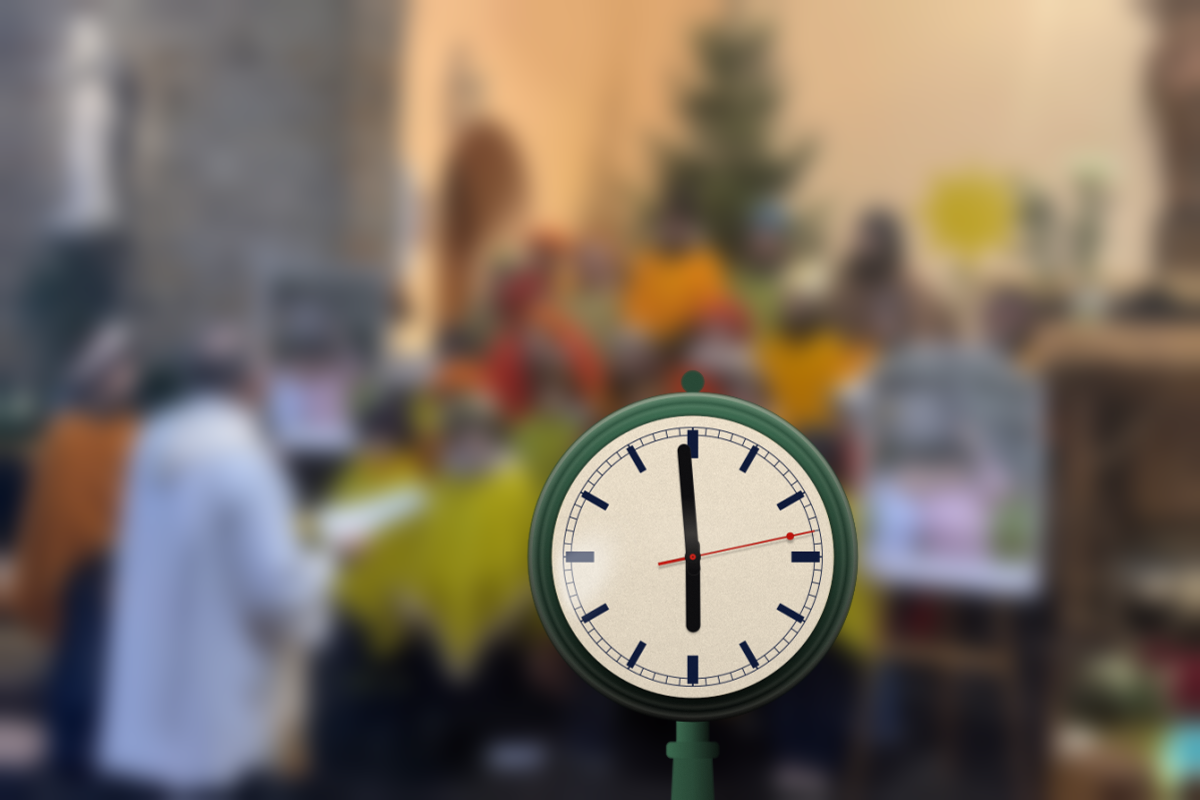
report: 5,59,13
